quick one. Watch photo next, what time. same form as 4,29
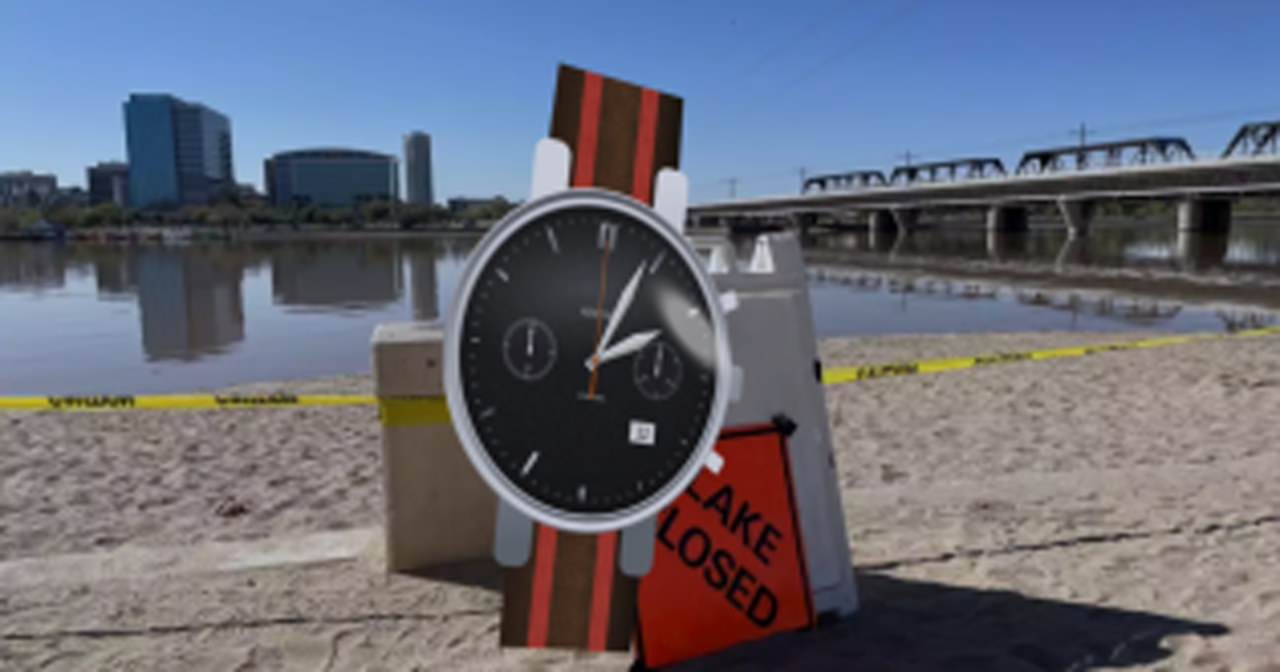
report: 2,04
